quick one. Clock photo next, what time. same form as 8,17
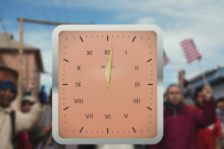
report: 12,01
